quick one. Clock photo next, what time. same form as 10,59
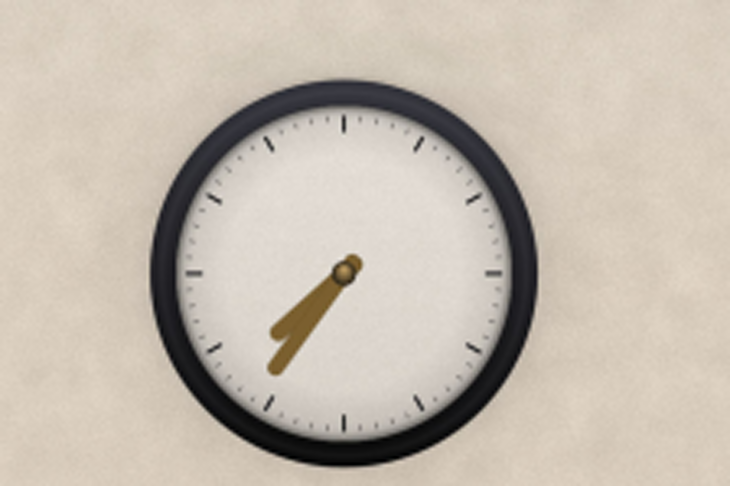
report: 7,36
